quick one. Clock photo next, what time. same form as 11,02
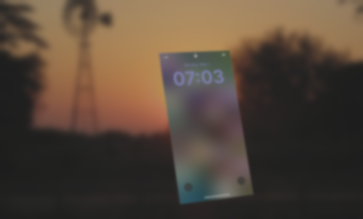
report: 7,03
